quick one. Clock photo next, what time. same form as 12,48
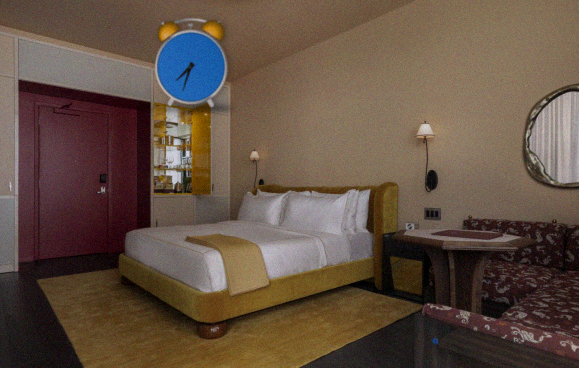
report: 7,33
